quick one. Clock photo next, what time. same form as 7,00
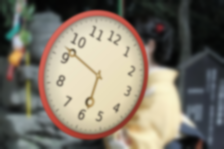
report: 5,47
